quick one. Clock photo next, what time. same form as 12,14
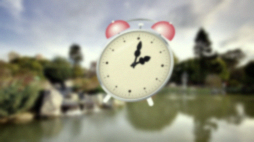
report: 2,01
